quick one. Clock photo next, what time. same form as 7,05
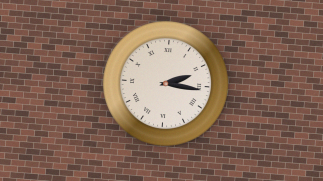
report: 2,16
